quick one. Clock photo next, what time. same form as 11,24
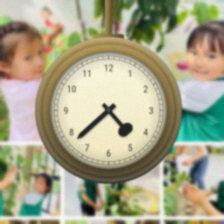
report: 4,38
